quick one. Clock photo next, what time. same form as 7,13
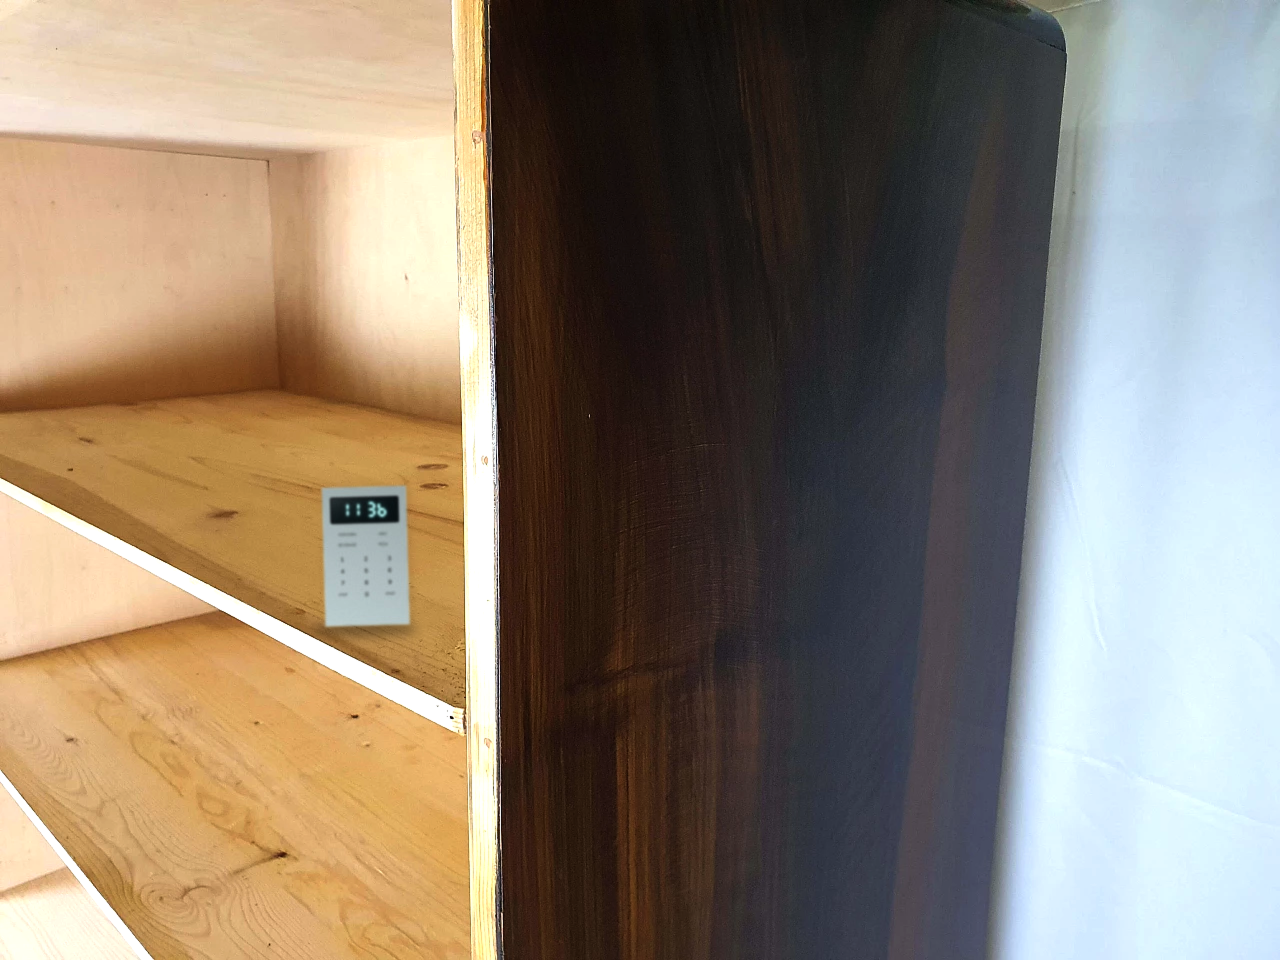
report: 11,36
